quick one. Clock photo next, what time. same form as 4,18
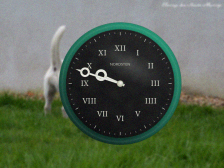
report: 9,48
